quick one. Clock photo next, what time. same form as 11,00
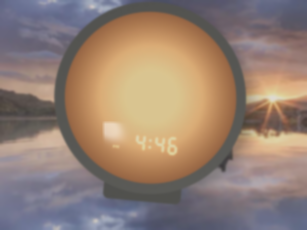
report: 4,46
